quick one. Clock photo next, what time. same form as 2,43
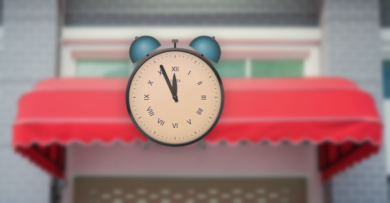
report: 11,56
